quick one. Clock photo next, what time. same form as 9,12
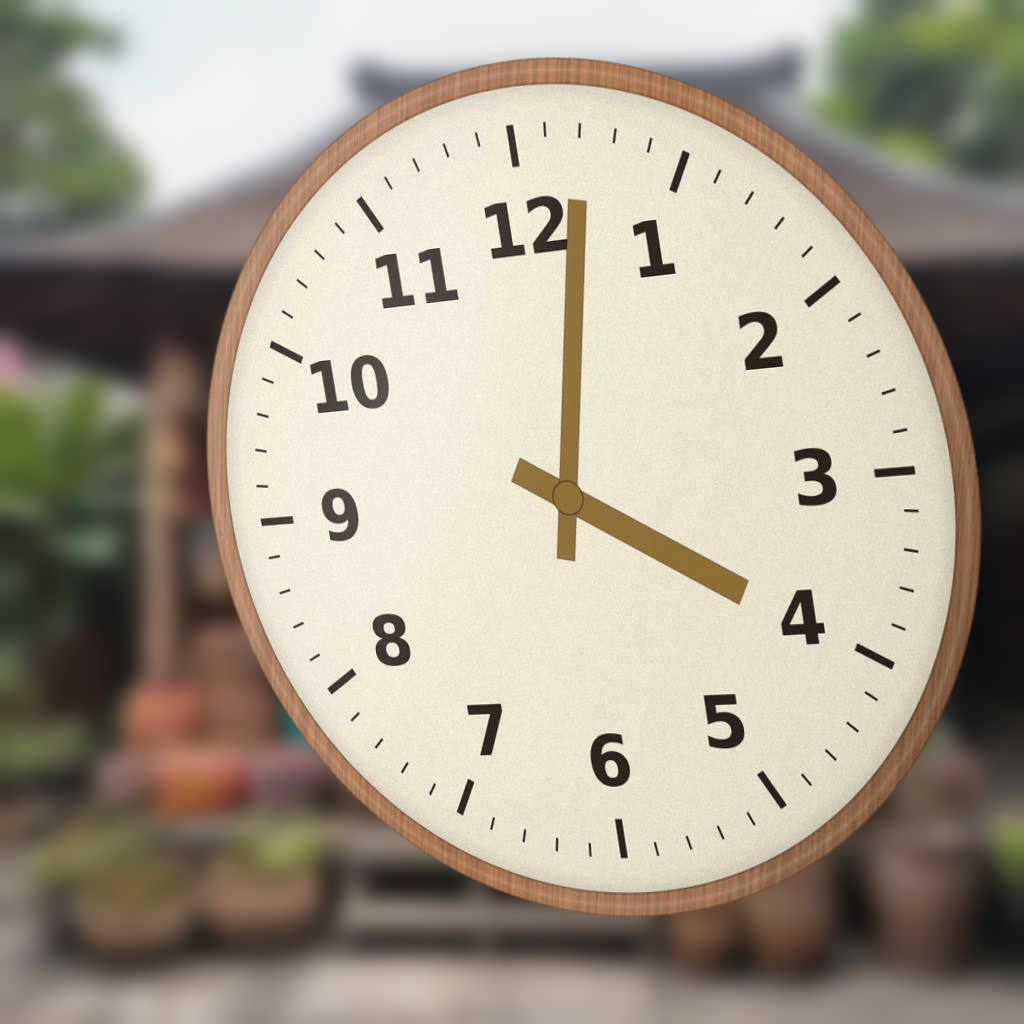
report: 4,02
